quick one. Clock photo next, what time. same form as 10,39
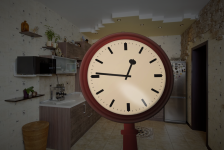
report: 12,46
